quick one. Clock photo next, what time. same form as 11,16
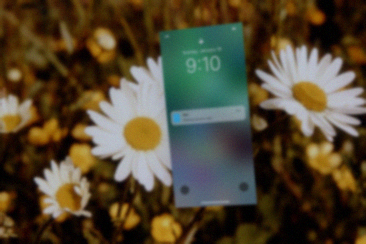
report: 9,10
